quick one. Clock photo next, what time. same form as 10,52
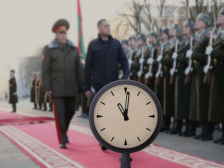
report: 11,01
